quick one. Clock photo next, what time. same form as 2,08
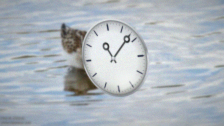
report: 11,08
